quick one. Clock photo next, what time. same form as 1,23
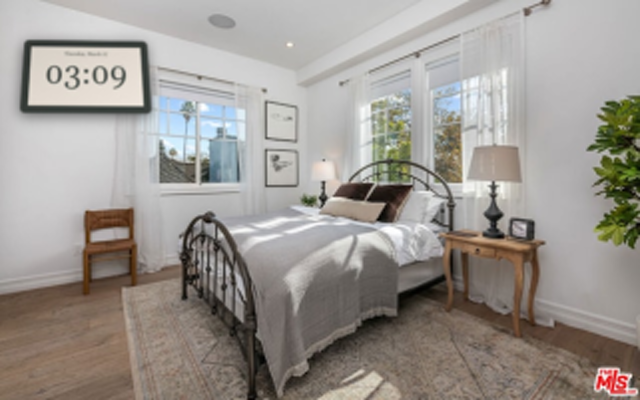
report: 3,09
